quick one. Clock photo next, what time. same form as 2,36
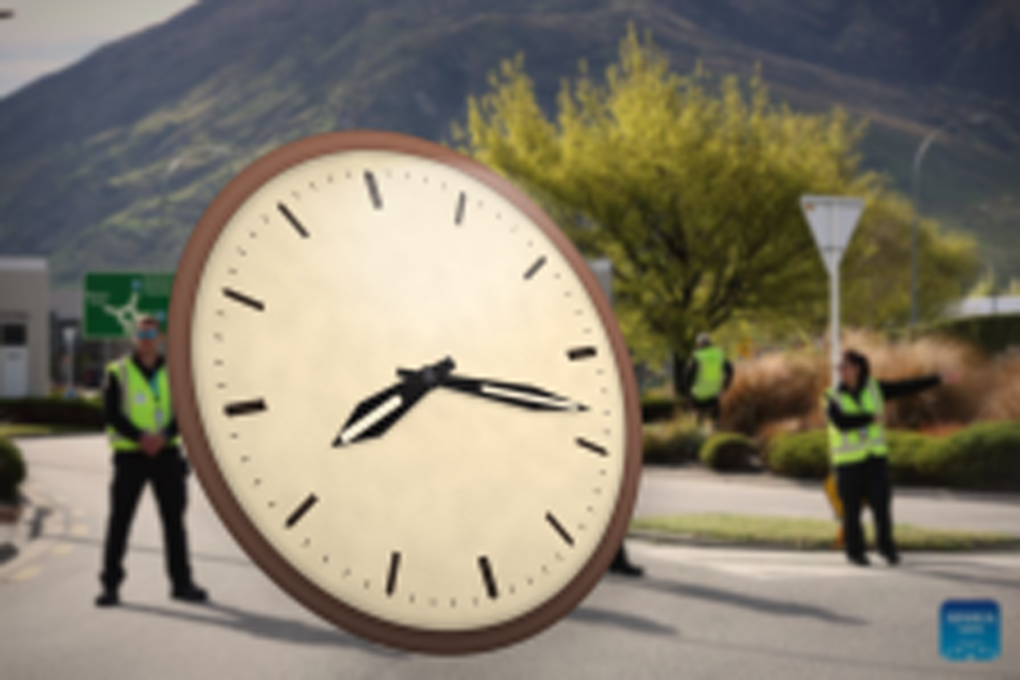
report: 8,18
